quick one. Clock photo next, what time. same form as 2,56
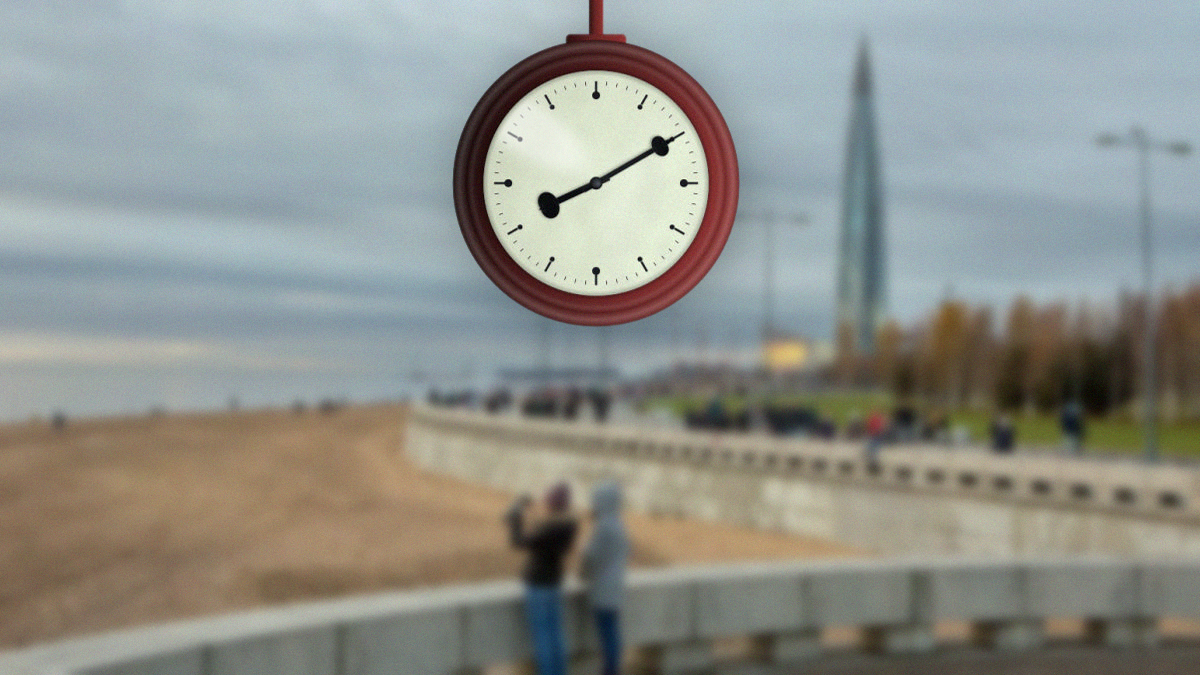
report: 8,10
